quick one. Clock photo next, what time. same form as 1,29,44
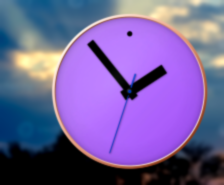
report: 1,53,33
